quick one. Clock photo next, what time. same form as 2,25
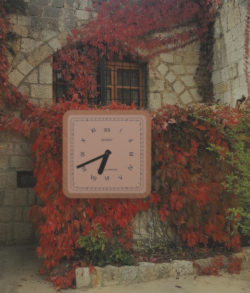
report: 6,41
